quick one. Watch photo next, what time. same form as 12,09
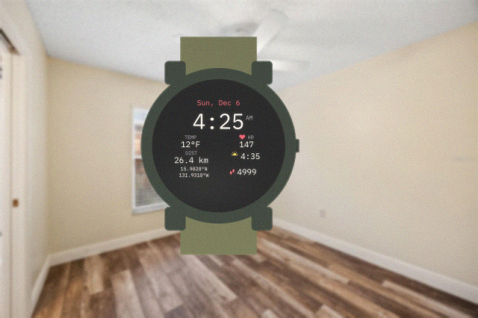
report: 4,25
